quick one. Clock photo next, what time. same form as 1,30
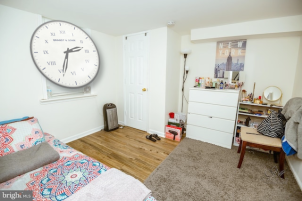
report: 2,34
